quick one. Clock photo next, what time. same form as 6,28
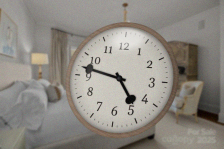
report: 4,47
